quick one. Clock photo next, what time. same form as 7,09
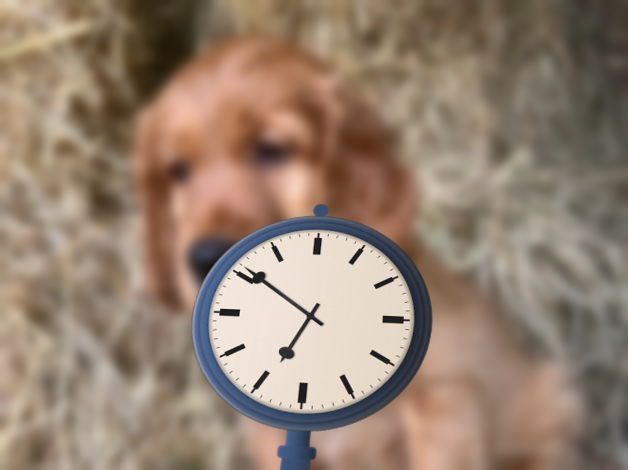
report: 6,51
